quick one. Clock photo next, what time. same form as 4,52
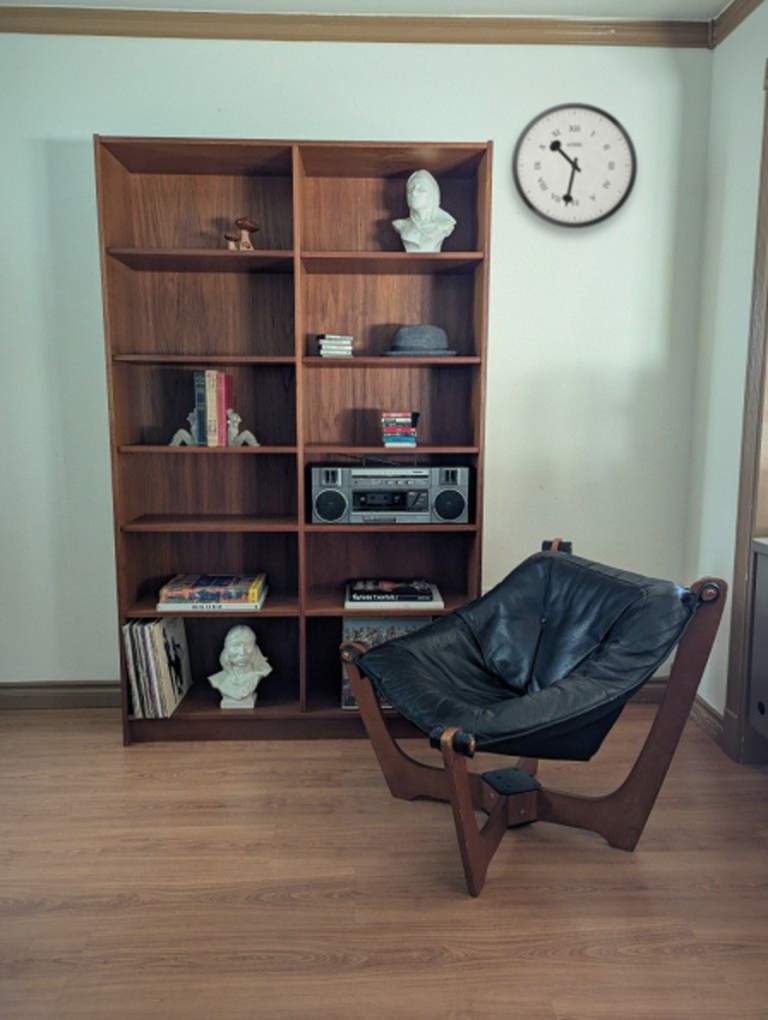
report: 10,32
